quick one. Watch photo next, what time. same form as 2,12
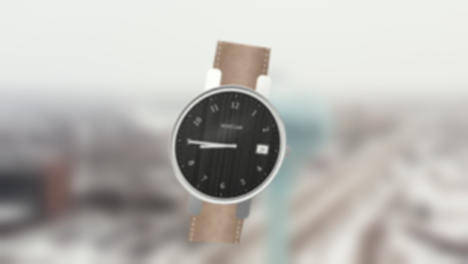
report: 8,45
